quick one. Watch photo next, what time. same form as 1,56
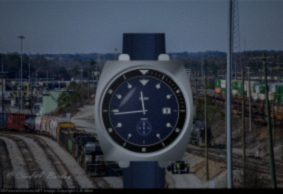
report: 11,44
